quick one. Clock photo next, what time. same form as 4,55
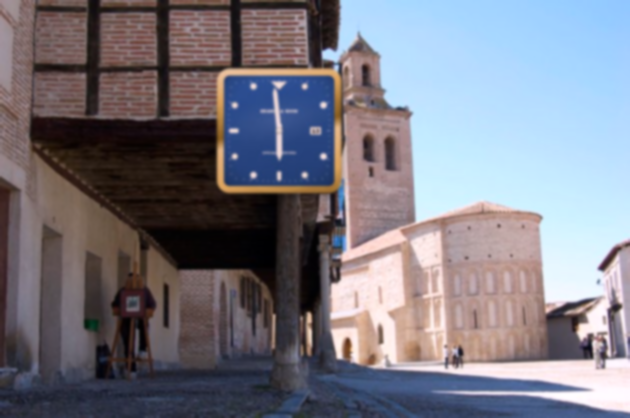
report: 5,59
